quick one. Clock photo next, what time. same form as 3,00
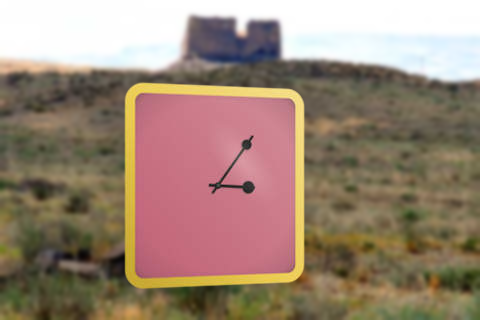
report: 3,06
